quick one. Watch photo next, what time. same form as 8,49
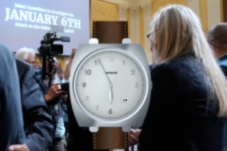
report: 5,56
